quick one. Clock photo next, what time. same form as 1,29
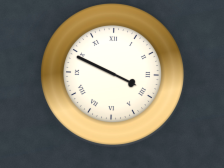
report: 3,49
